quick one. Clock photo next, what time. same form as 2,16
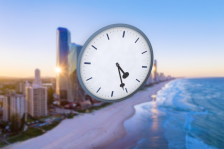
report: 4,26
